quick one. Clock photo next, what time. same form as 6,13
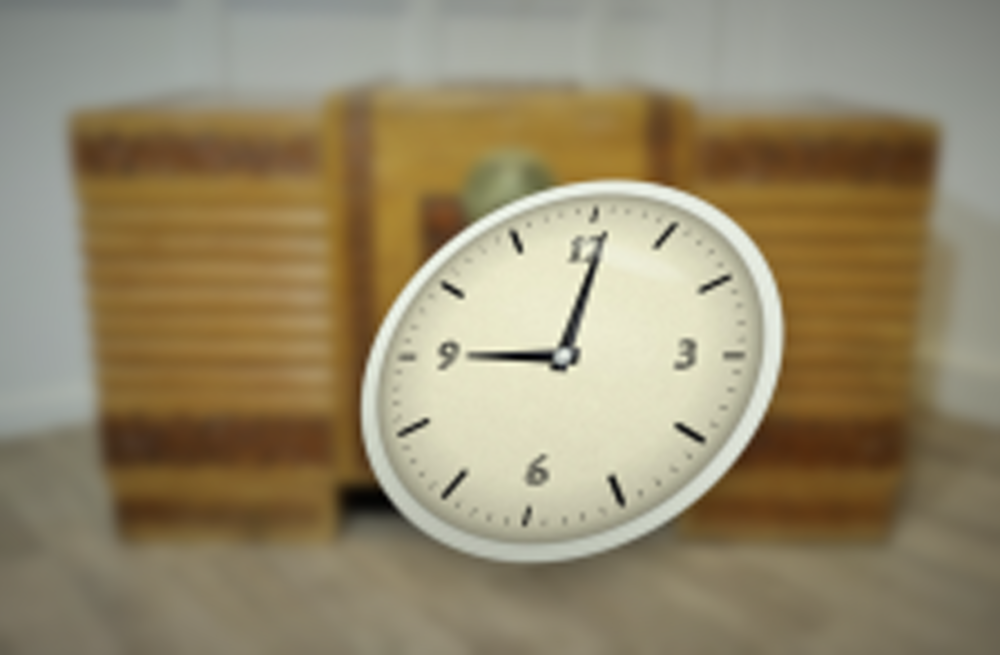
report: 9,01
